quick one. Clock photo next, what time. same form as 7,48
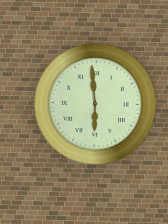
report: 5,59
